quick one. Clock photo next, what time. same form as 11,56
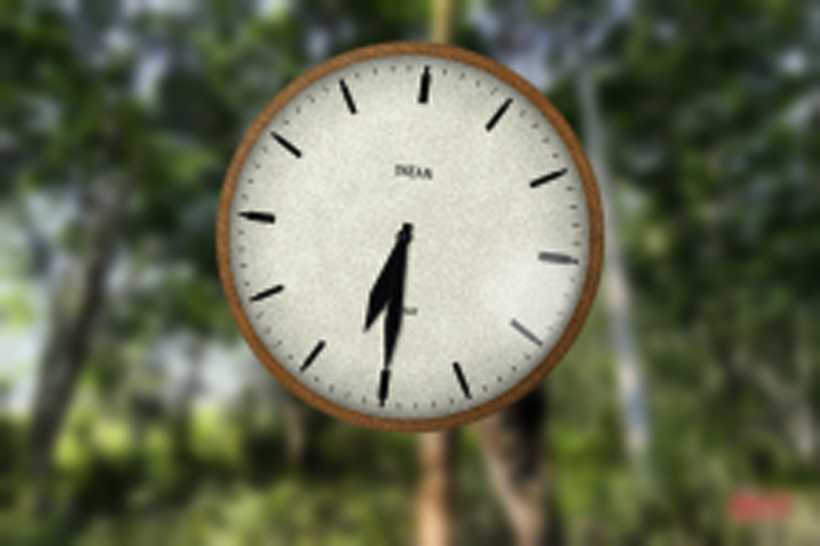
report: 6,30
